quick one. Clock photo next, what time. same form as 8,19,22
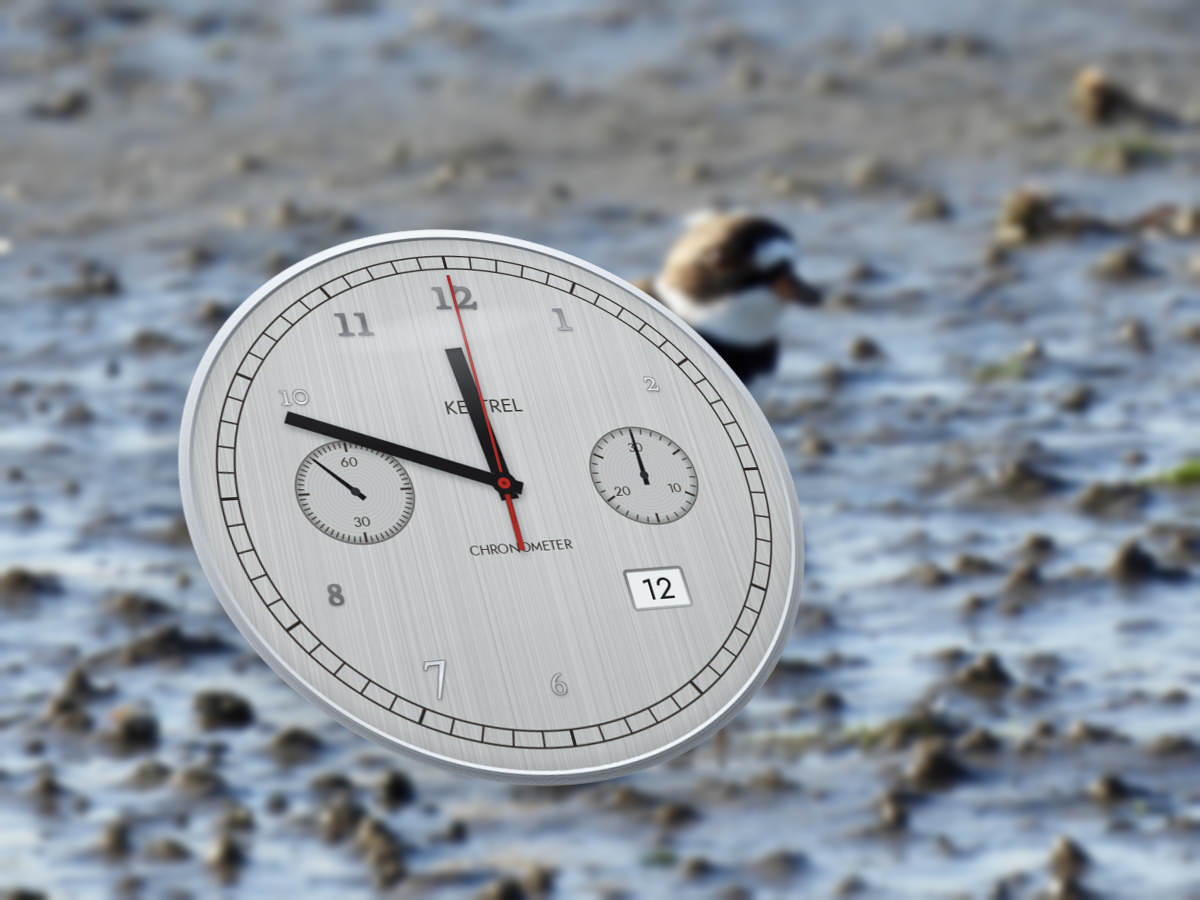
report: 11,48,53
